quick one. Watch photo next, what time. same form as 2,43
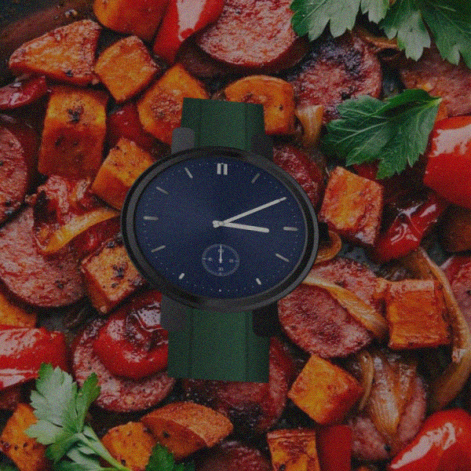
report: 3,10
